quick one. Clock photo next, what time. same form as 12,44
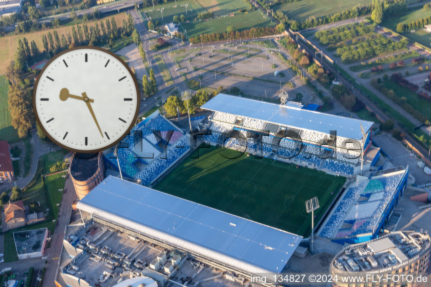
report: 9,26
